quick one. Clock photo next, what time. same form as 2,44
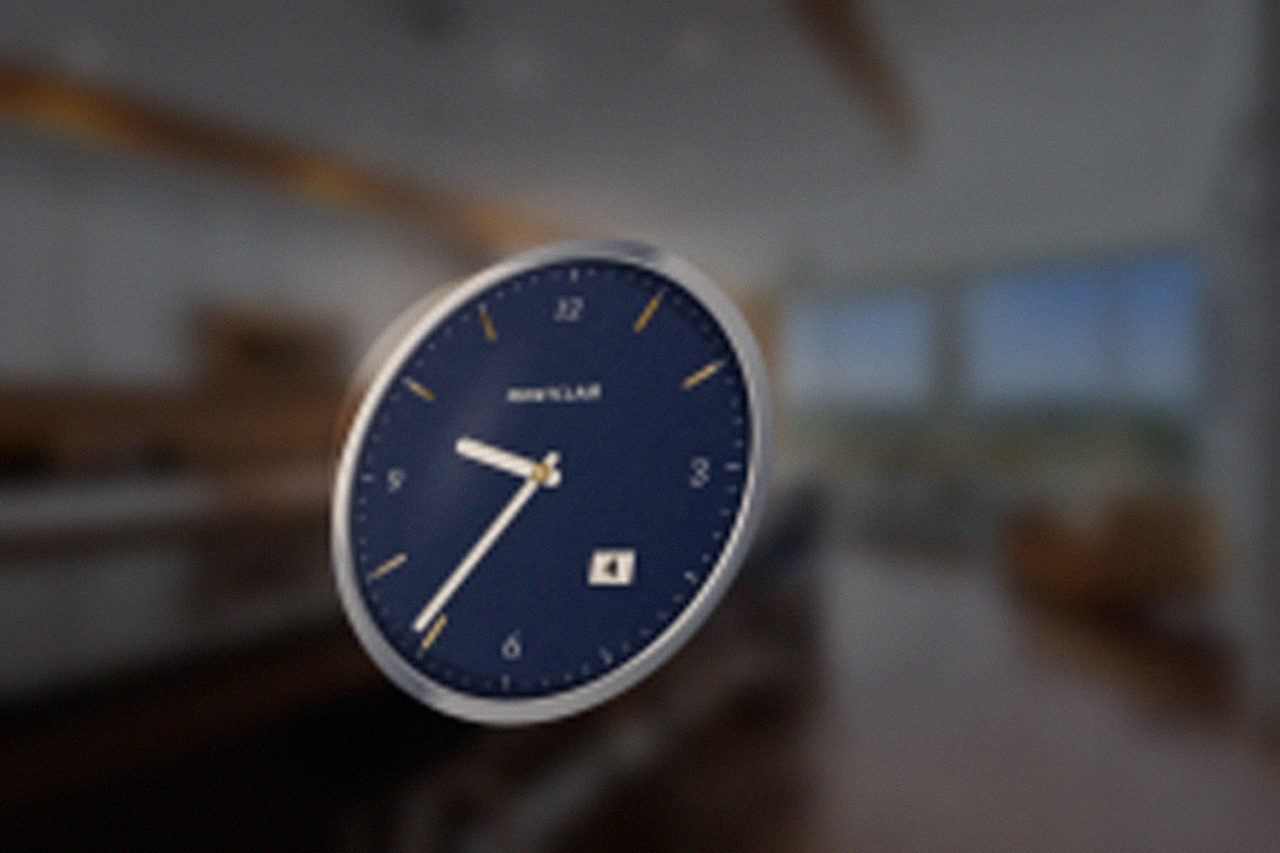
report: 9,36
